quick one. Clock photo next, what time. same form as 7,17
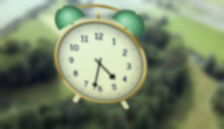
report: 4,32
